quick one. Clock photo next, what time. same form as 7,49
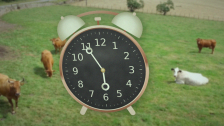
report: 5,55
